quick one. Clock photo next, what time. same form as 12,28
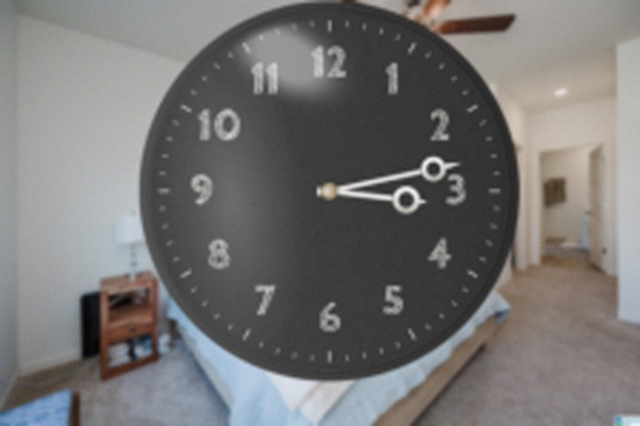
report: 3,13
